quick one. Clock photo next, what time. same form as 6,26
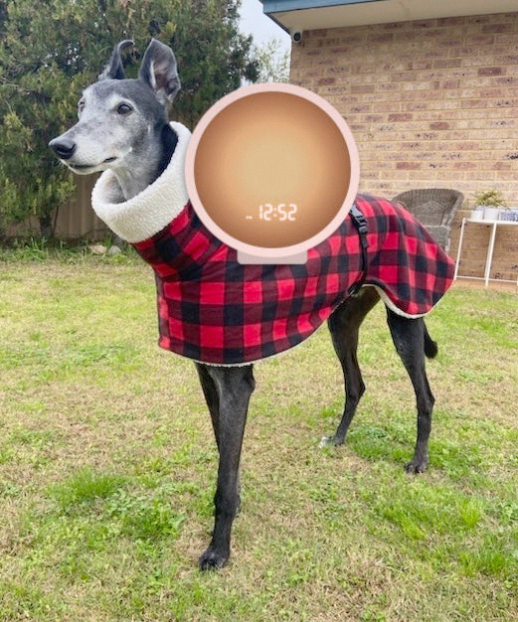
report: 12,52
